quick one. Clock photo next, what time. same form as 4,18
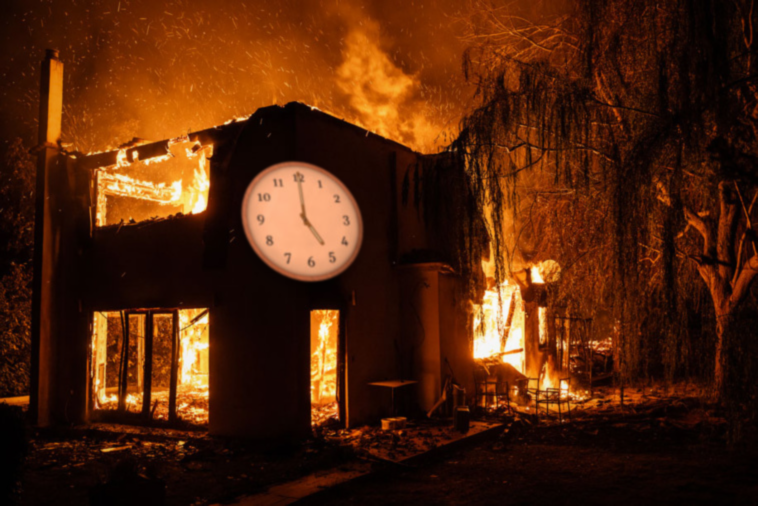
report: 5,00
